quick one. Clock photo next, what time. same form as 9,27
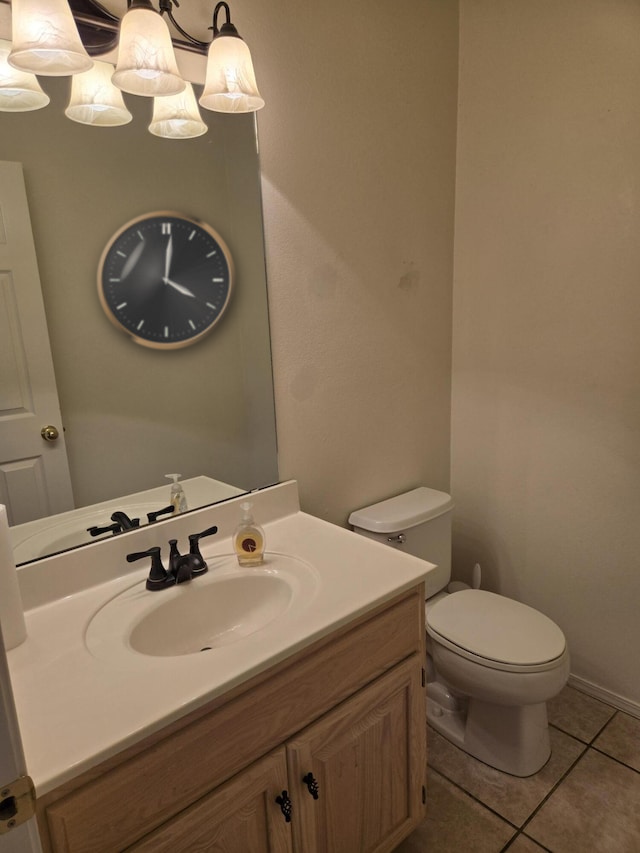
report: 4,01
